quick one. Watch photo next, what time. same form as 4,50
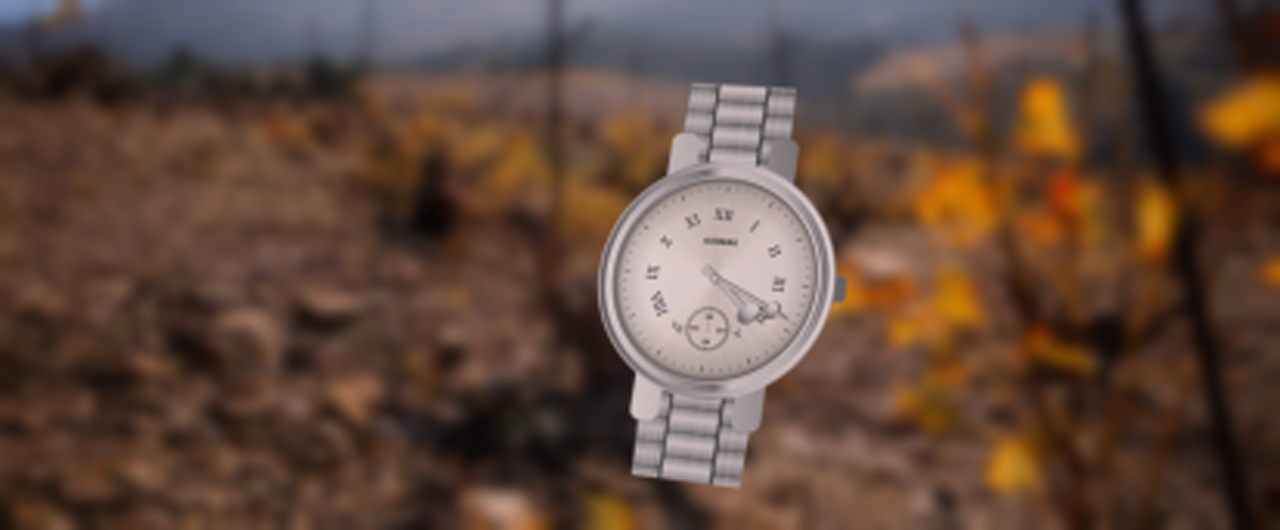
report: 4,19
